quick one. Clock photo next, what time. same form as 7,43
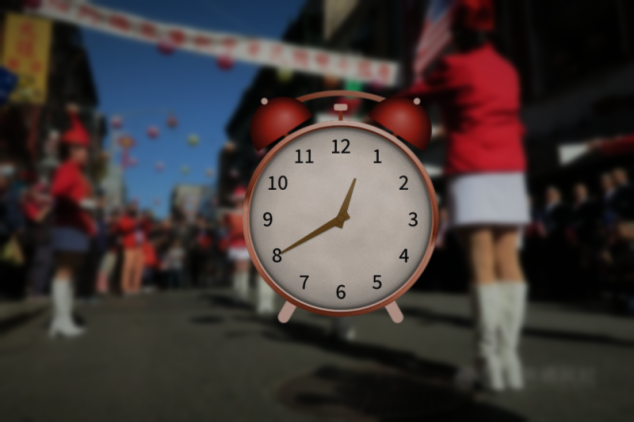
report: 12,40
